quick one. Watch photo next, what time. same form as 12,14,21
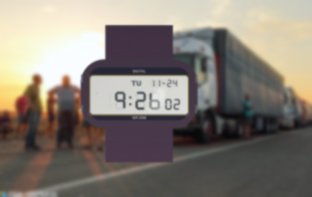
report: 9,26,02
